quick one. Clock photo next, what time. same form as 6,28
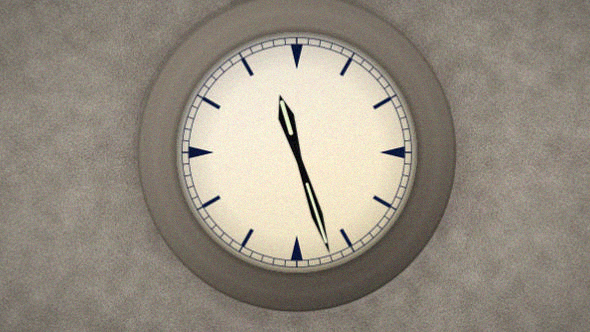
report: 11,27
